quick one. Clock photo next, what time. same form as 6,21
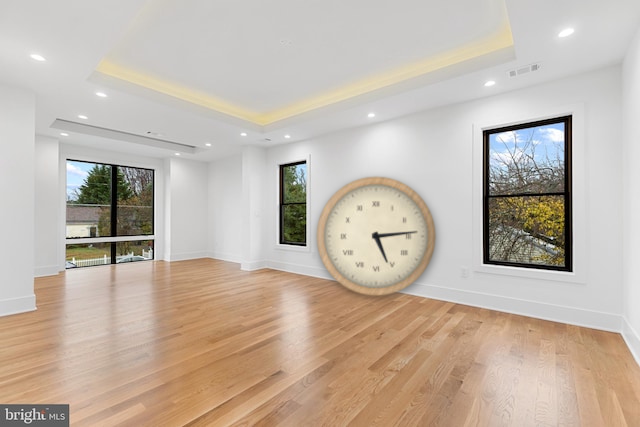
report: 5,14
